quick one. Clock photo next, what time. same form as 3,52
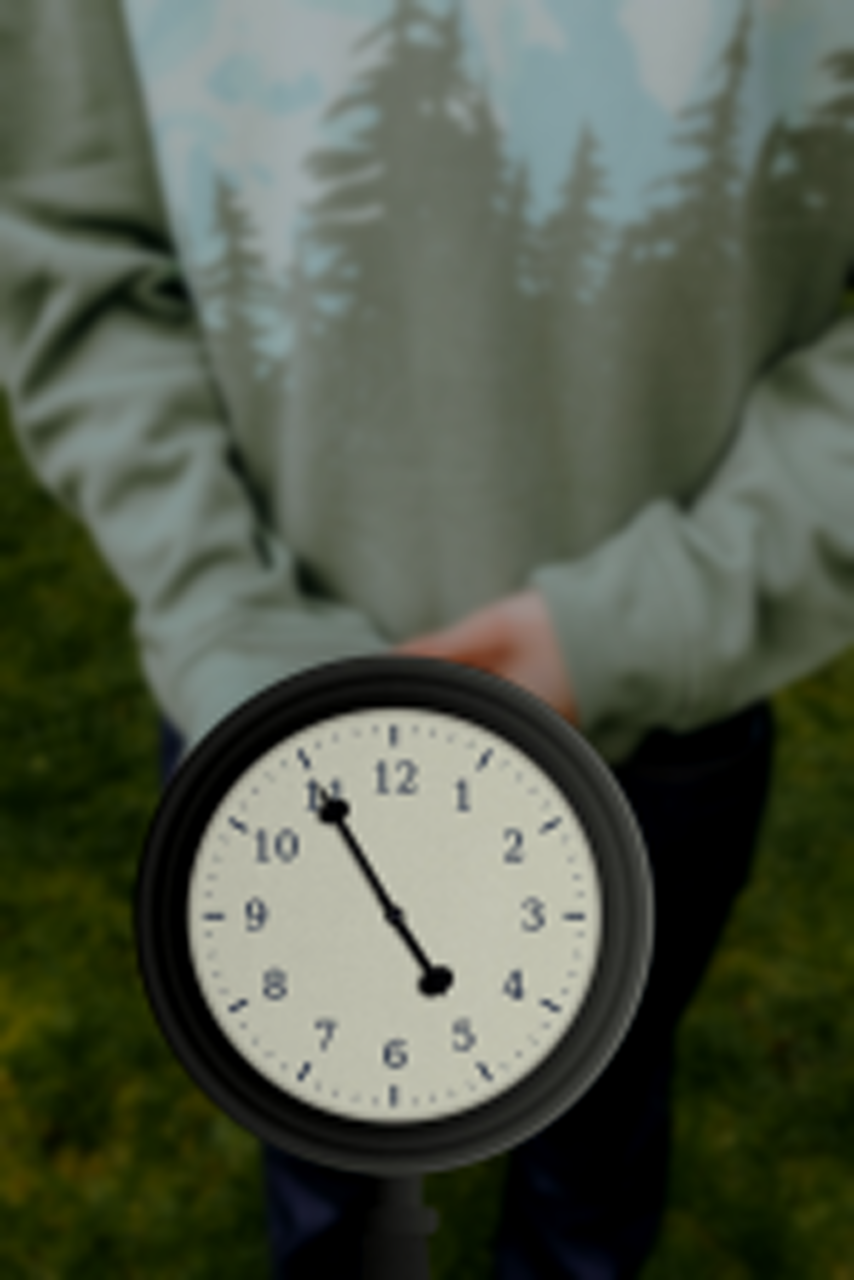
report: 4,55
